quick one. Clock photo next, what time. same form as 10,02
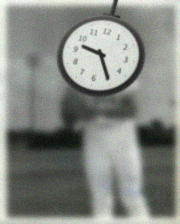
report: 9,25
